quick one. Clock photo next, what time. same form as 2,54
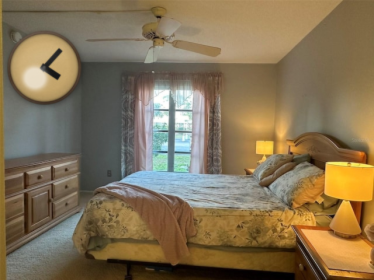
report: 4,07
